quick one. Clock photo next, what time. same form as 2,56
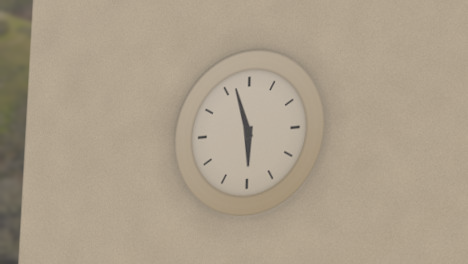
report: 5,57
